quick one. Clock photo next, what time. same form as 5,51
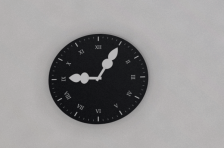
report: 9,05
